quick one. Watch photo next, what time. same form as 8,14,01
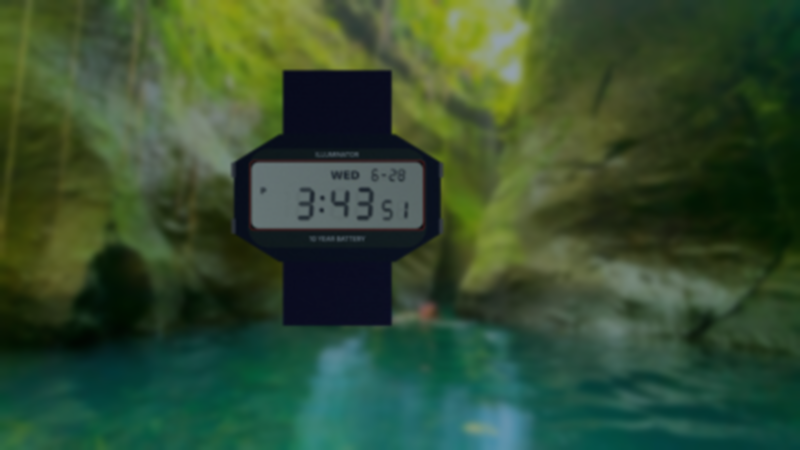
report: 3,43,51
